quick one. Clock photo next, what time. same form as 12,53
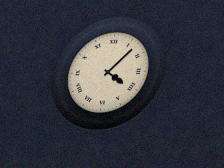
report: 4,07
